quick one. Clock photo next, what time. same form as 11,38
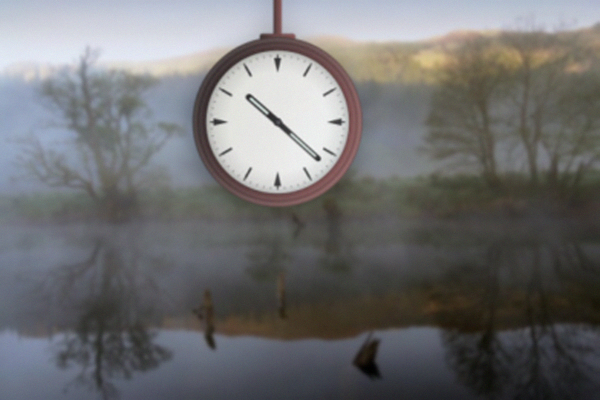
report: 10,22
